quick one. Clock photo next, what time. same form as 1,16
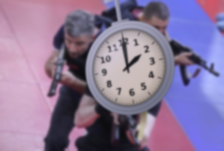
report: 2,00
